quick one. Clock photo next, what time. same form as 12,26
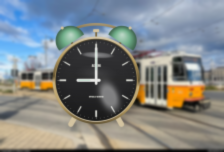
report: 9,00
